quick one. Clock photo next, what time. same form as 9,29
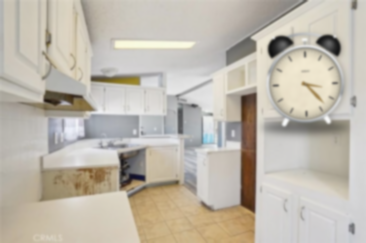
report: 3,23
